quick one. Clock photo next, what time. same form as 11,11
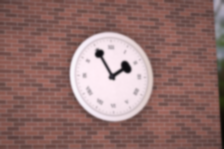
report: 1,55
